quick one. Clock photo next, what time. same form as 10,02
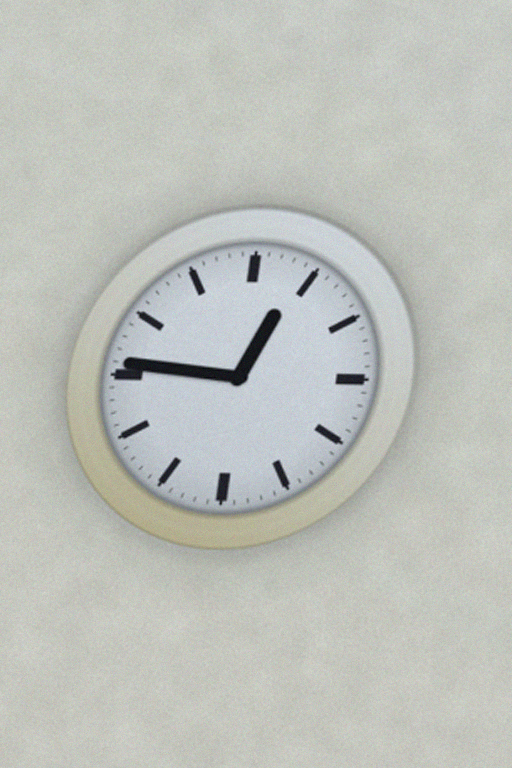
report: 12,46
